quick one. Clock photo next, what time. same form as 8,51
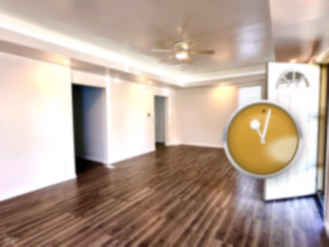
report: 11,02
